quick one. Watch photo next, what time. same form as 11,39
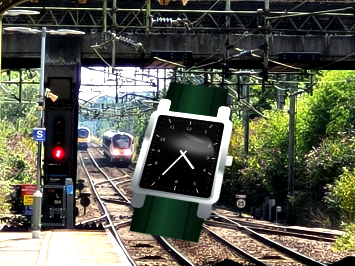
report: 4,35
